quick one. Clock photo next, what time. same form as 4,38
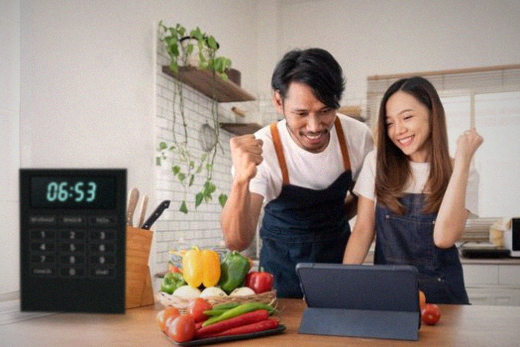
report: 6,53
